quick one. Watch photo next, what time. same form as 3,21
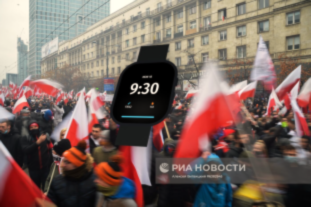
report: 9,30
